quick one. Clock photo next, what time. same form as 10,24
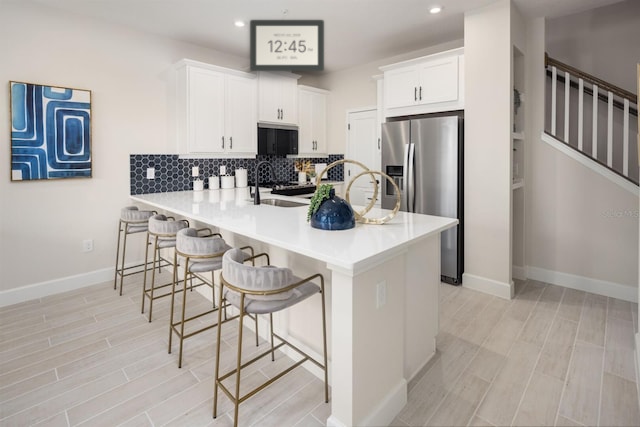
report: 12,45
